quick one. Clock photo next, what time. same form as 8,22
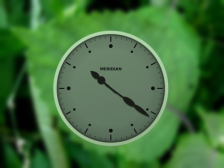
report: 10,21
